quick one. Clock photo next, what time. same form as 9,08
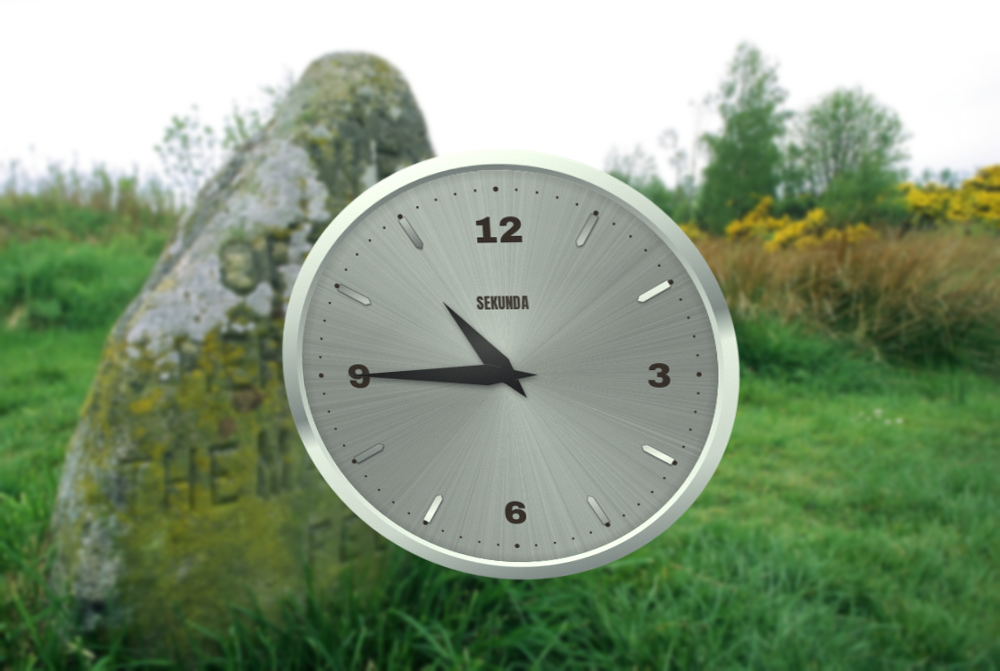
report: 10,45
